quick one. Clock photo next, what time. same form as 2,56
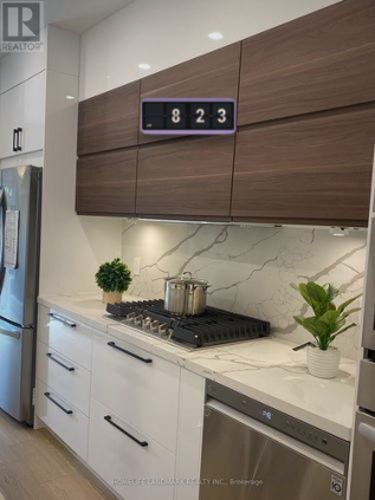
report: 8,23
